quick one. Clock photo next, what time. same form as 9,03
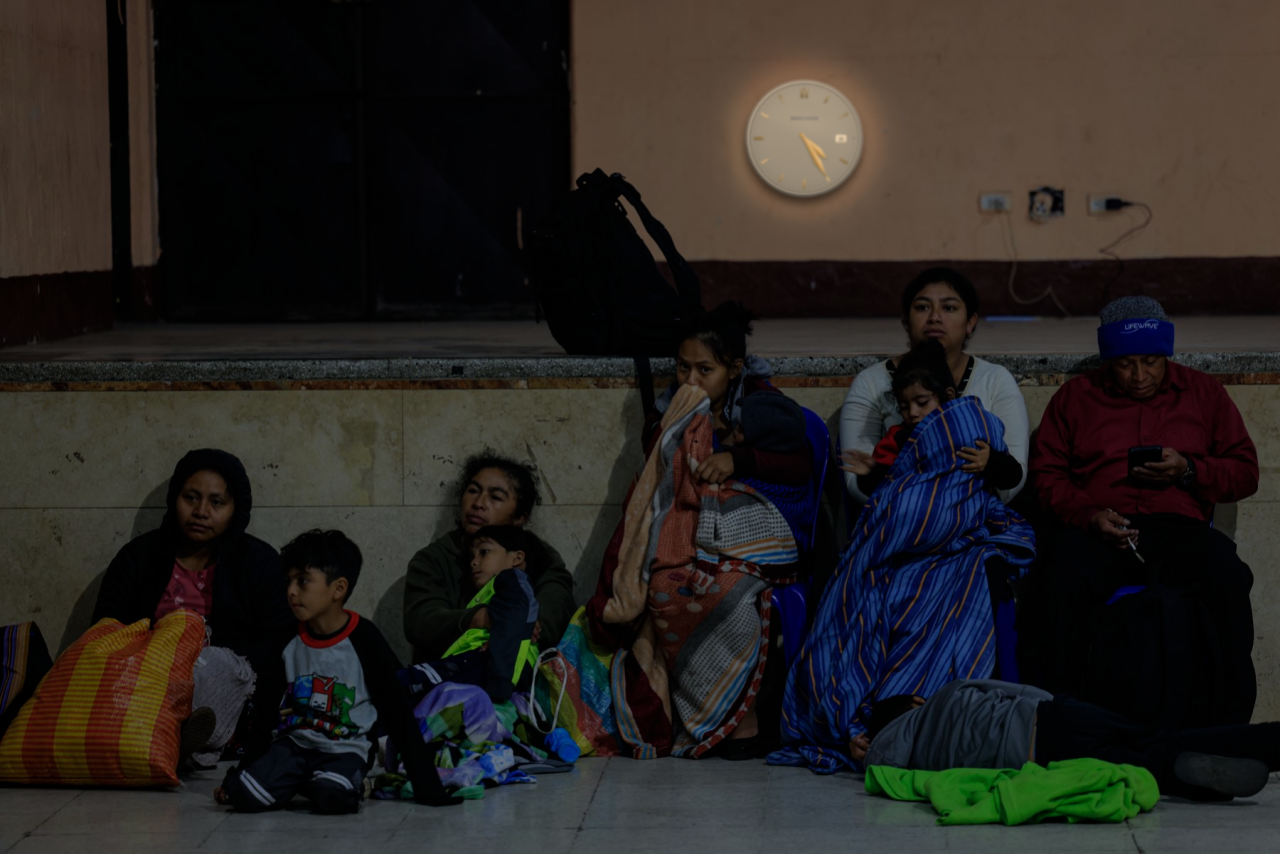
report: 4,25
